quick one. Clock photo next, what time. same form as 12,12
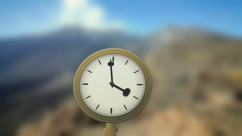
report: 3,59
